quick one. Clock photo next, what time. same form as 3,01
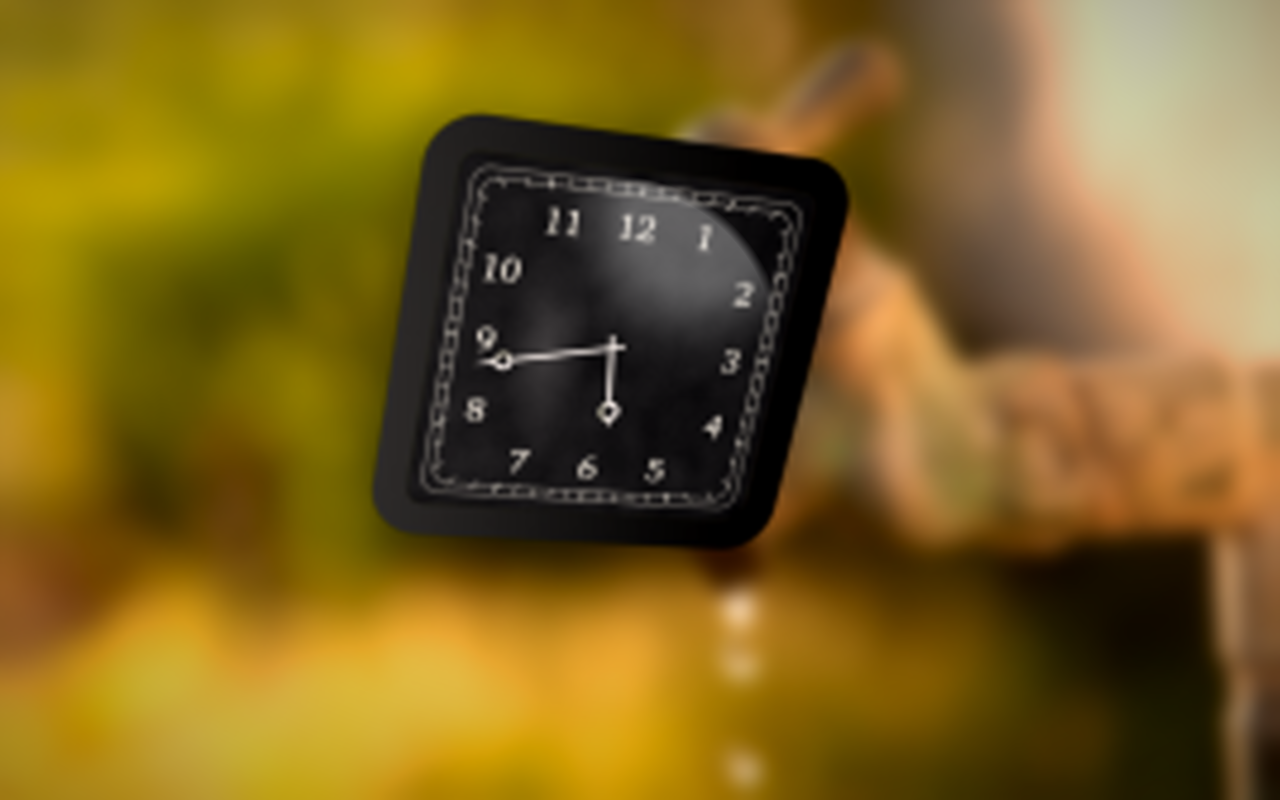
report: 5,43
